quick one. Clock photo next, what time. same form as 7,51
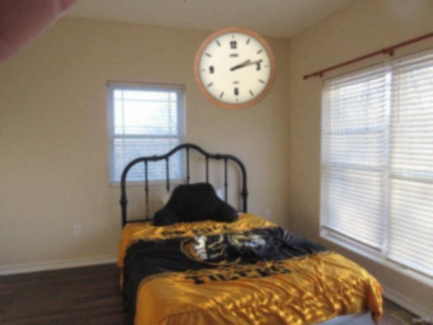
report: 2,13
